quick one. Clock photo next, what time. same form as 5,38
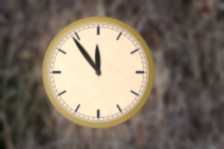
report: 11,54
